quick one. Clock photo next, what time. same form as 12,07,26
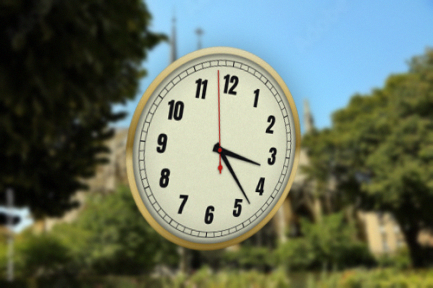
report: 3,22,58
